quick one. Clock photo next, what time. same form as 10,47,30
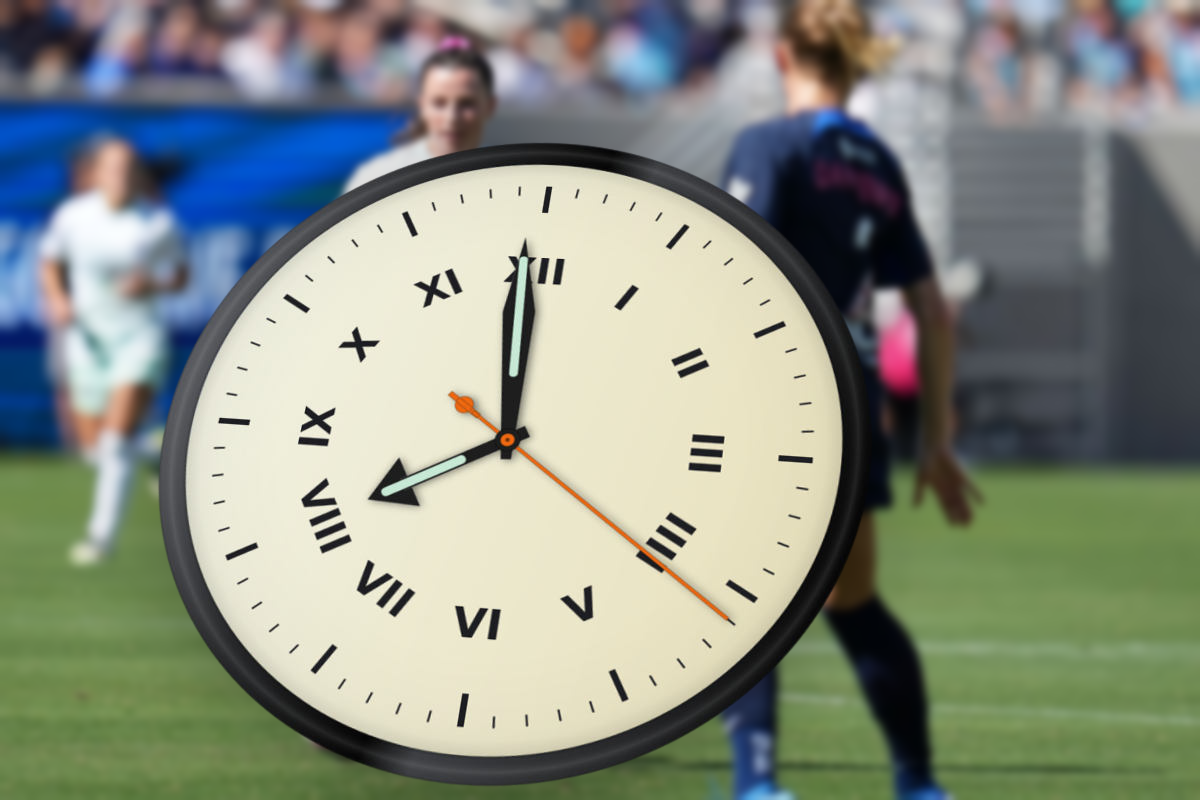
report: 7,59,21
